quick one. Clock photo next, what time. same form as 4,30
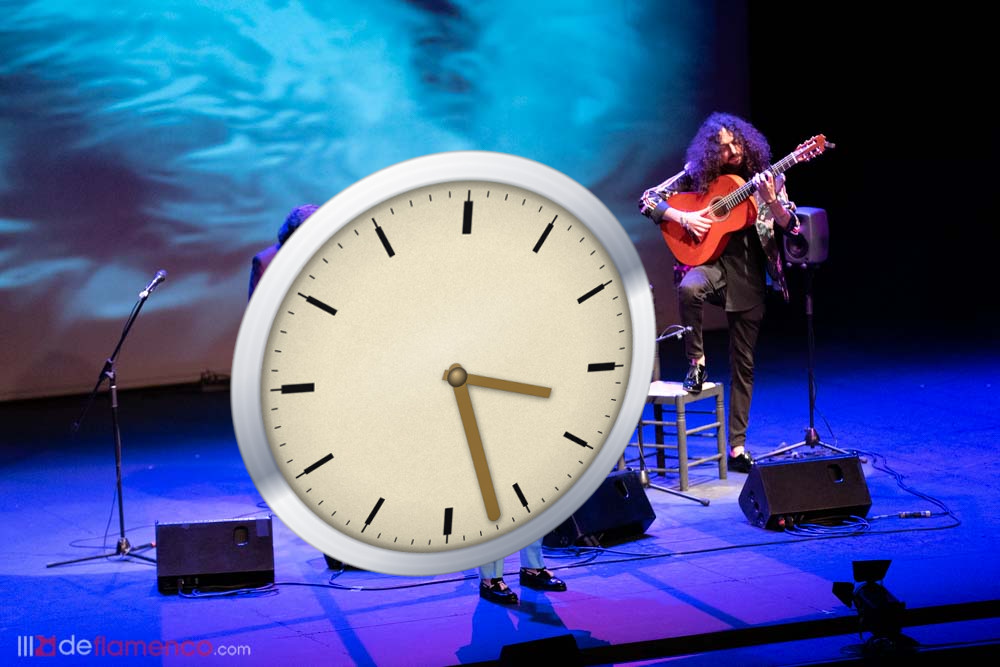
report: 3,27
